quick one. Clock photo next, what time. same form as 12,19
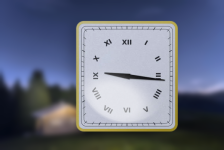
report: 9,16
